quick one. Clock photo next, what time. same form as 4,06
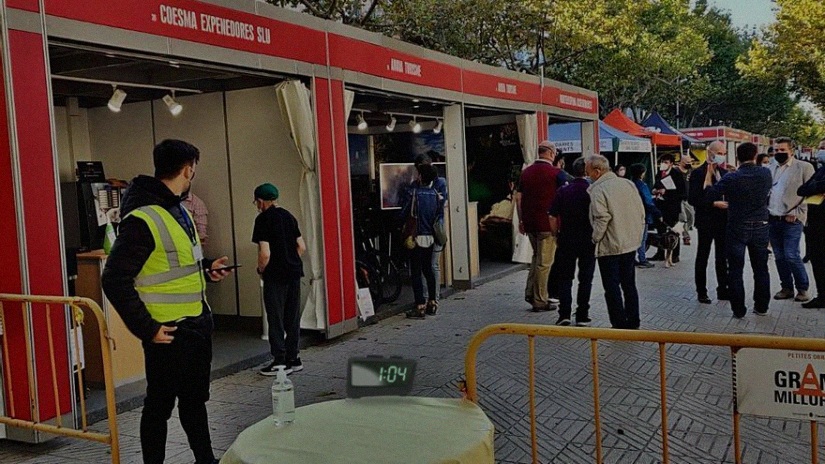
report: 1,04
